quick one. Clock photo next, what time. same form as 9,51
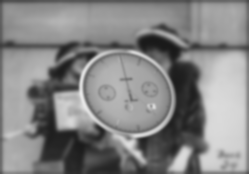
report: 6,24
